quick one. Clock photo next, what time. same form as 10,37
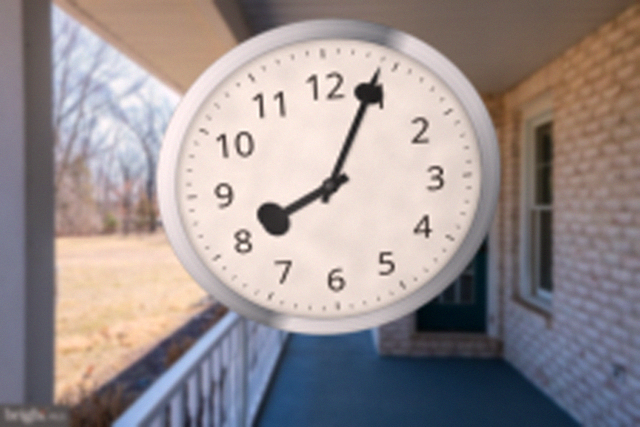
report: 8,04
